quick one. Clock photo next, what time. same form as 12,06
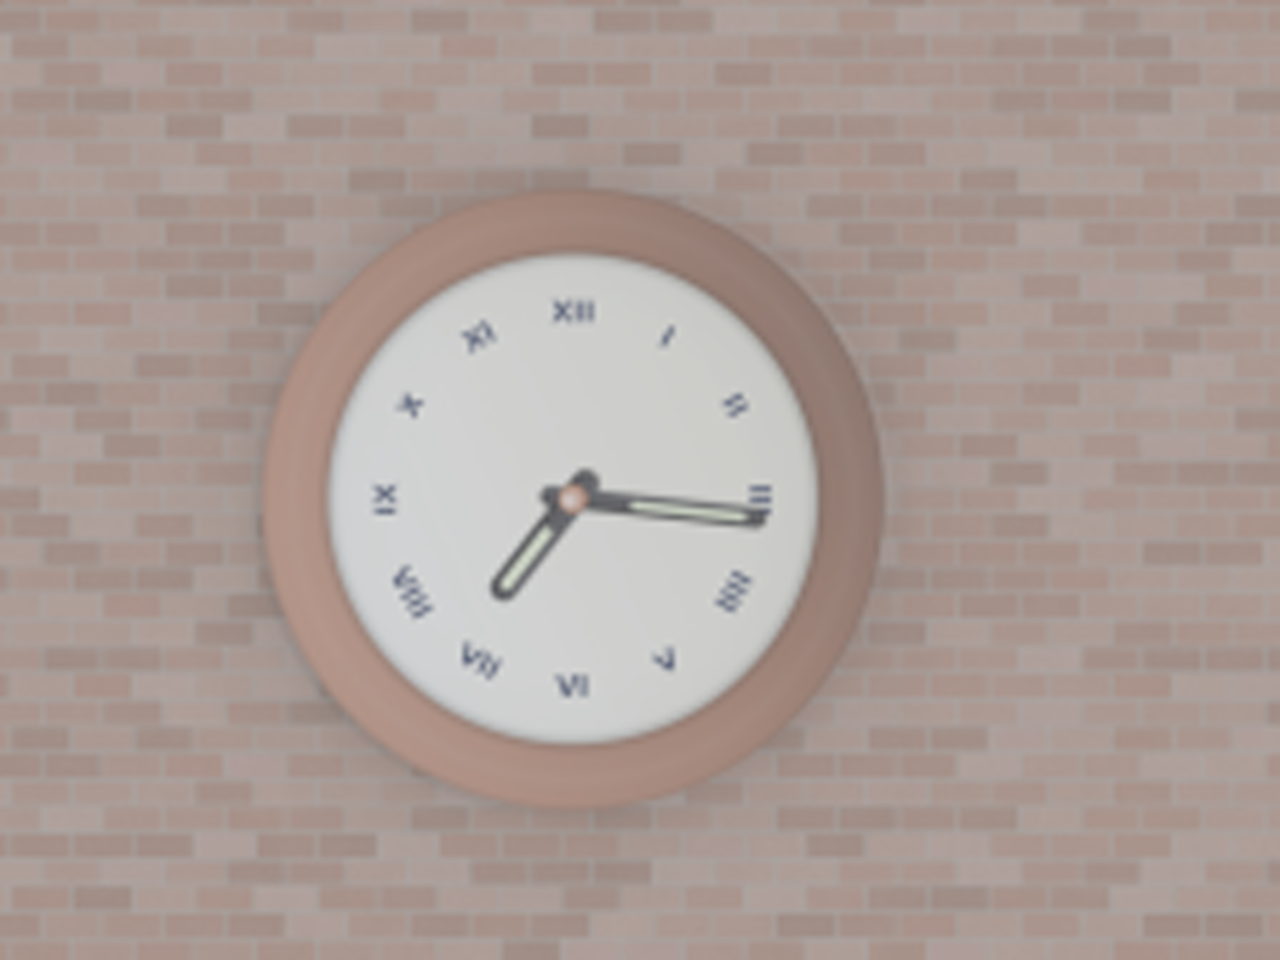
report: 7,16
